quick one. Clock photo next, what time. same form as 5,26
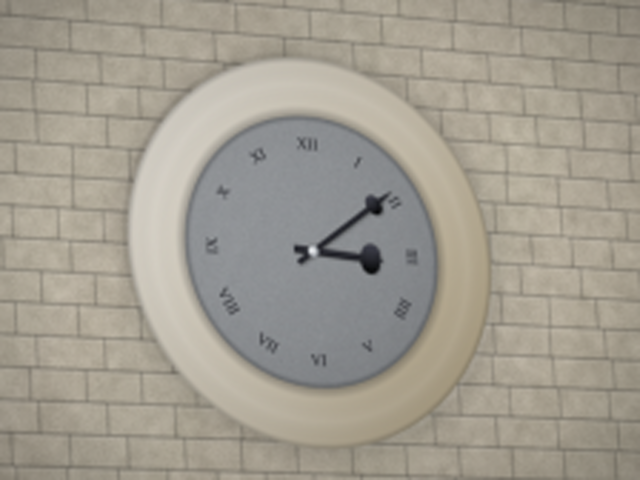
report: 3,09
